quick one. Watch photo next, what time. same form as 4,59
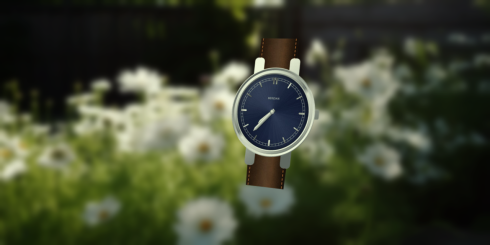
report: 7,37
